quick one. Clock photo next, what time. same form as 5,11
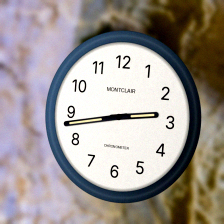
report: 2,43
